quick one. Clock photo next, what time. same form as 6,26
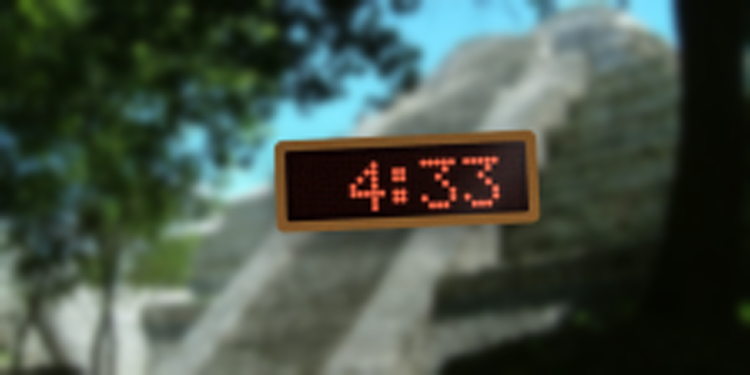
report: 4,33
